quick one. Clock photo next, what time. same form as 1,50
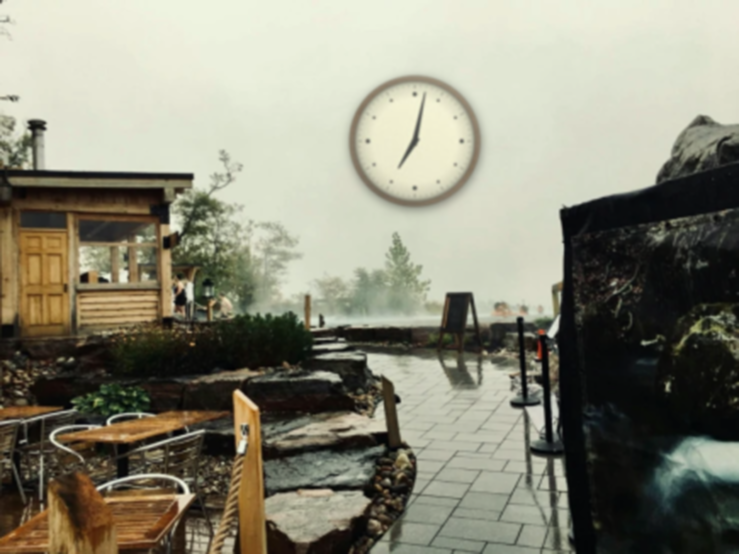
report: 7,02
